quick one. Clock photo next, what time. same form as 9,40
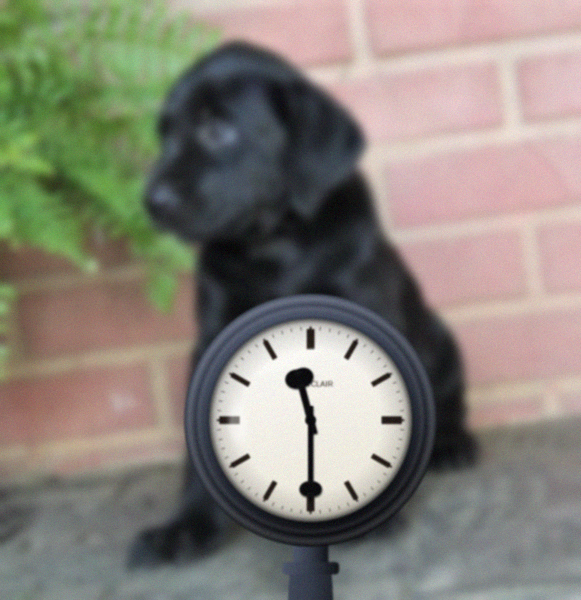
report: 11,30
